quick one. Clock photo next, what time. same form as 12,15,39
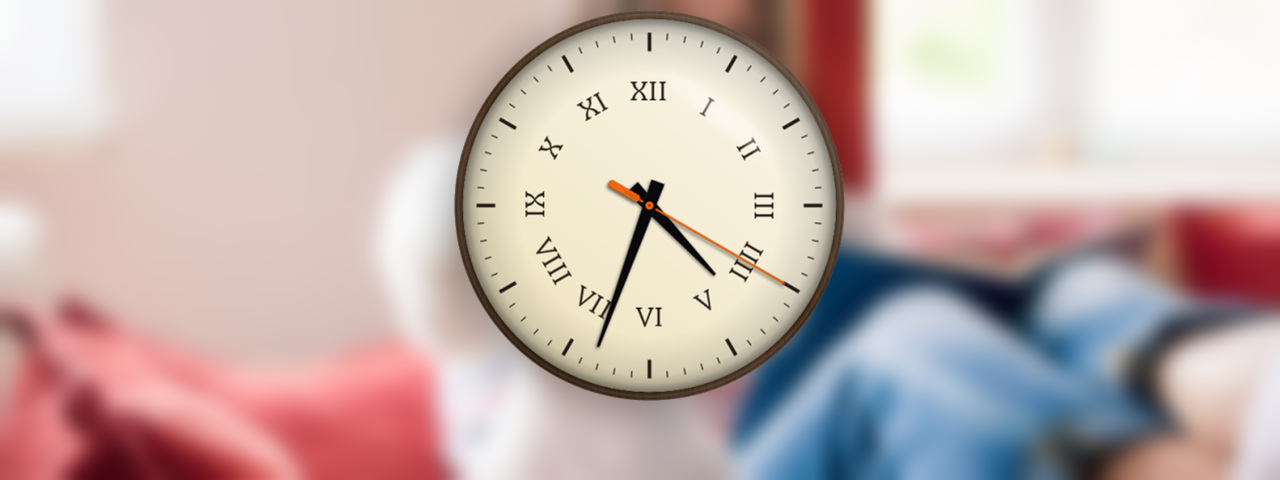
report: 4,33,20
